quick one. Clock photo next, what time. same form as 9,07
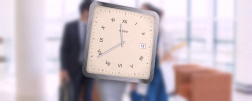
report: 11,39
